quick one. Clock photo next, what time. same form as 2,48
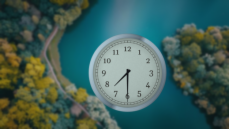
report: 7,30
